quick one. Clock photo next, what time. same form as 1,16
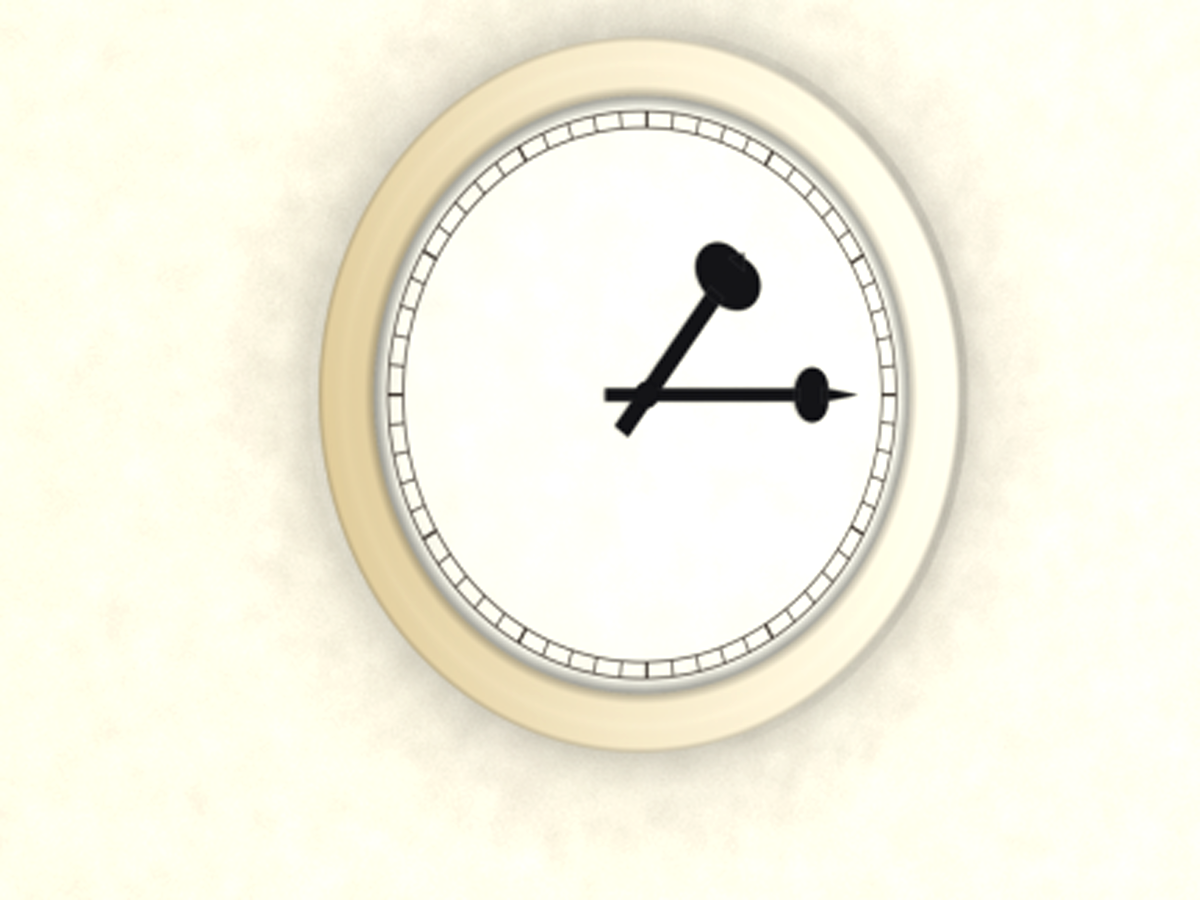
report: 1,15
